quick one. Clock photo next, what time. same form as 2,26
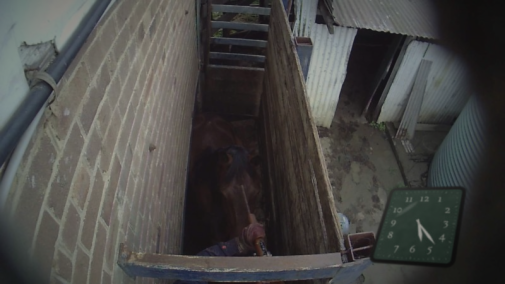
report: 5,23
